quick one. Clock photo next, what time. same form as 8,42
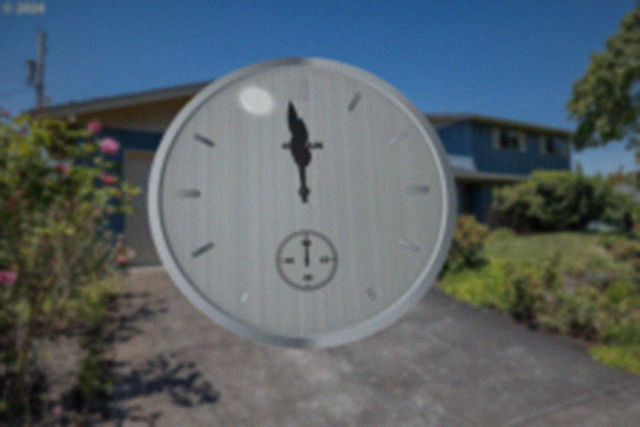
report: 11,59
